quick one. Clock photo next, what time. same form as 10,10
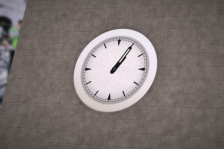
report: 1,05
